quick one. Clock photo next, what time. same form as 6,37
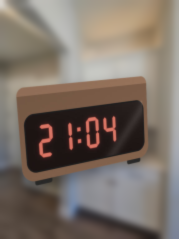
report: 21,04
